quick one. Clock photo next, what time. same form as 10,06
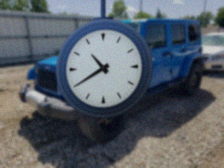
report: 10,40
